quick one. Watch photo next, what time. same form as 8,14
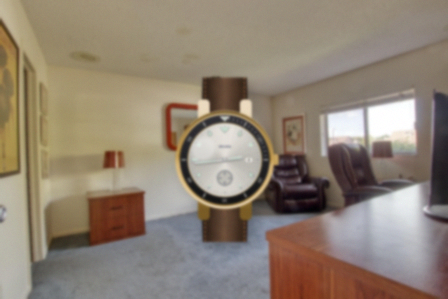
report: 2,44
